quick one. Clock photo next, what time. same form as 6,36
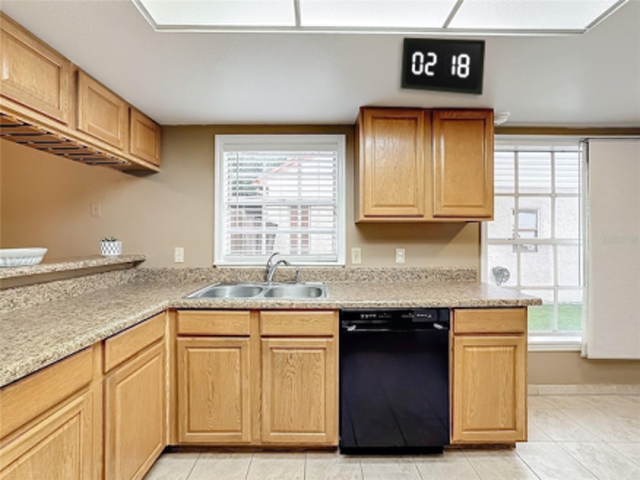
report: 2,18
